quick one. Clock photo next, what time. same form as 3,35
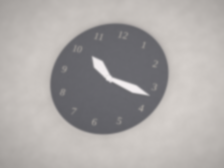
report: 10,17
